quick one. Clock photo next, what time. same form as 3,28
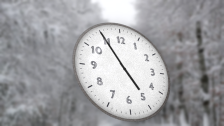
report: 4,55
